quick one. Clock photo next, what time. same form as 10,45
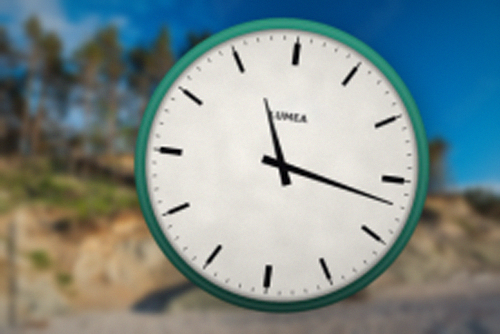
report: 11,17
